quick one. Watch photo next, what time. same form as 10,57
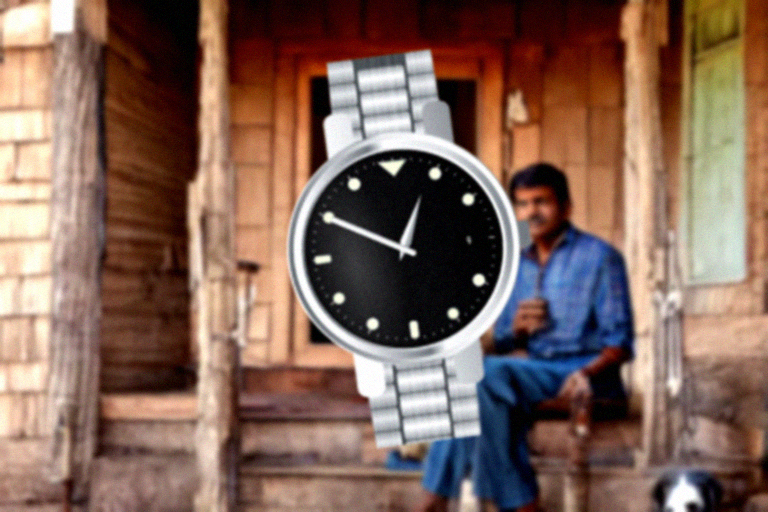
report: 12,50
